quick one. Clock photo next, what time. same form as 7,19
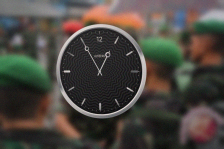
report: 12,55
